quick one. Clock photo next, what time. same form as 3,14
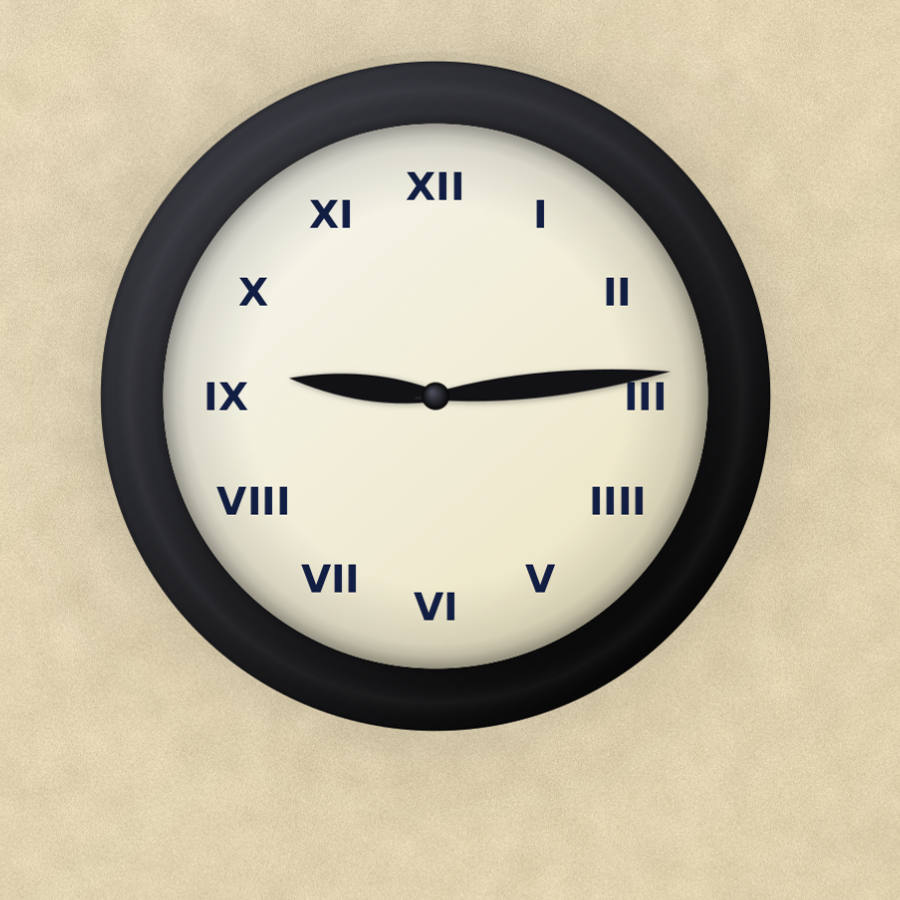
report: 9,14
